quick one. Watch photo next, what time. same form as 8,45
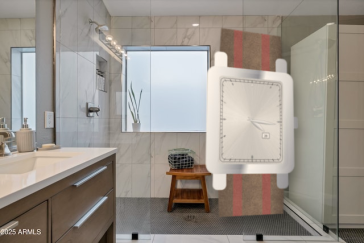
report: 4,16
